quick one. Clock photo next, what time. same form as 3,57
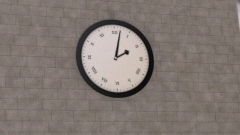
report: 2,02
